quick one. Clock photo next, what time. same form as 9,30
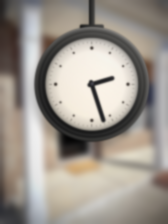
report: 2,27
